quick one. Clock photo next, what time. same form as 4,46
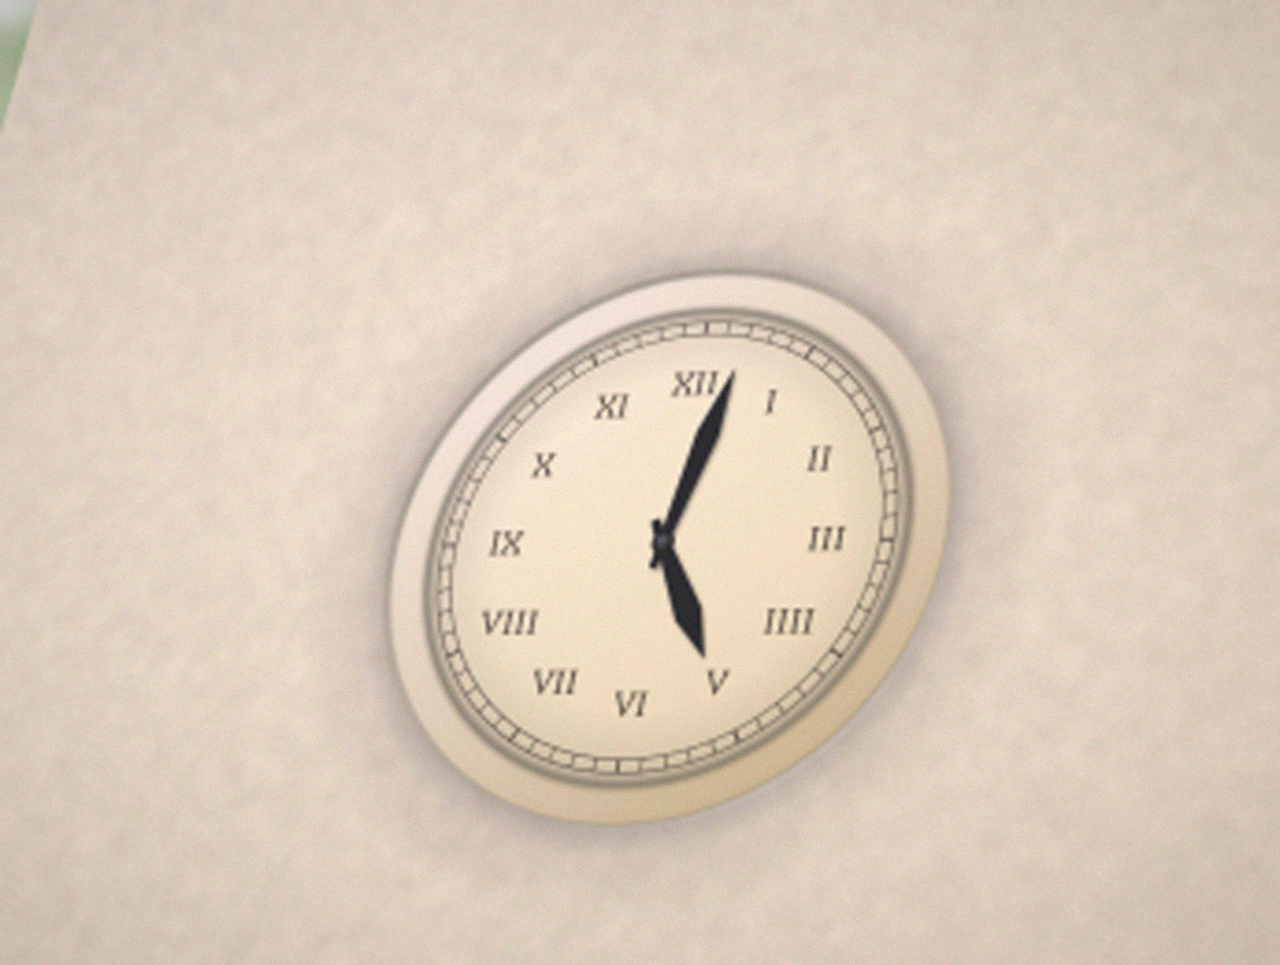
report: 5,02
